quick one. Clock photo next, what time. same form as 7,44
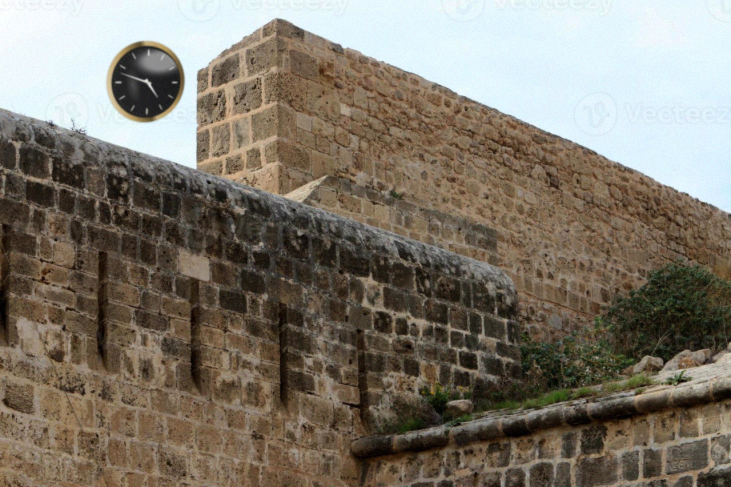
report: 4,48
